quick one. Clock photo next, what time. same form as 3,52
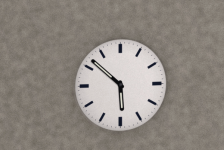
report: 5,52
